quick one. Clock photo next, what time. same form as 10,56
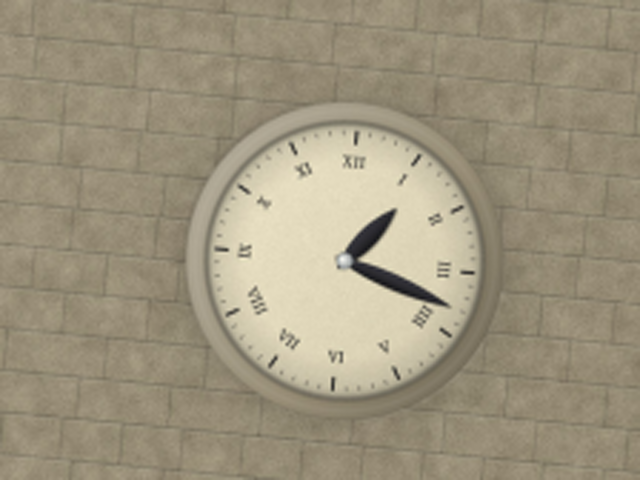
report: 1,18
